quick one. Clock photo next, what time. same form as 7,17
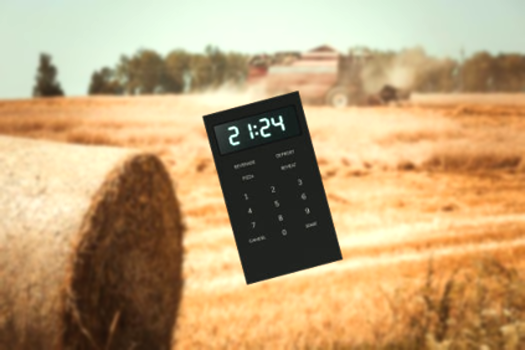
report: 21,24
